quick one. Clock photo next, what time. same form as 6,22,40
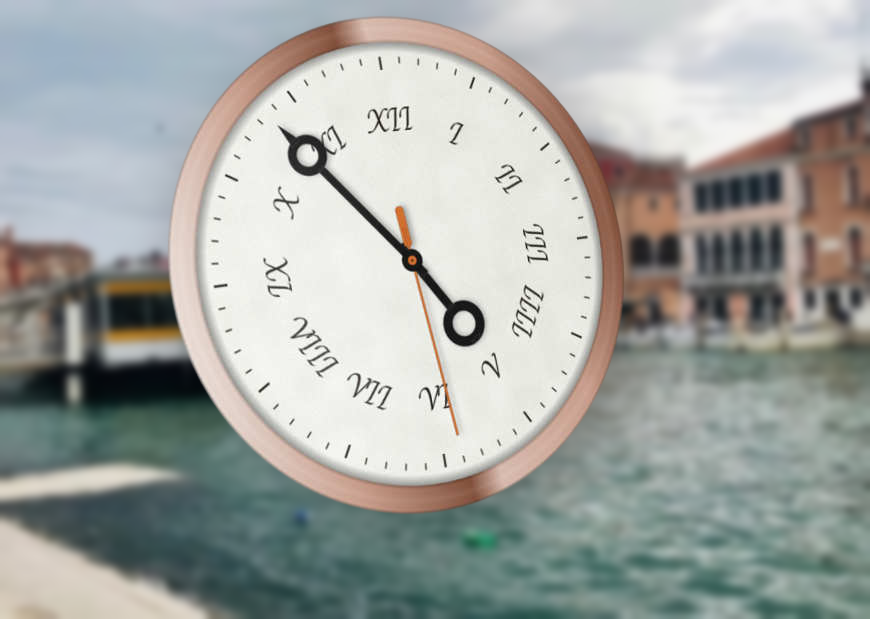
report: 4,53,29
